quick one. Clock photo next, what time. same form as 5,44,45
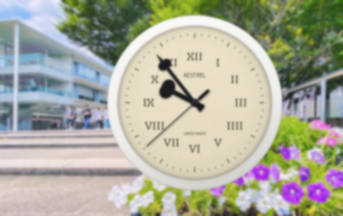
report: 9,53,38
